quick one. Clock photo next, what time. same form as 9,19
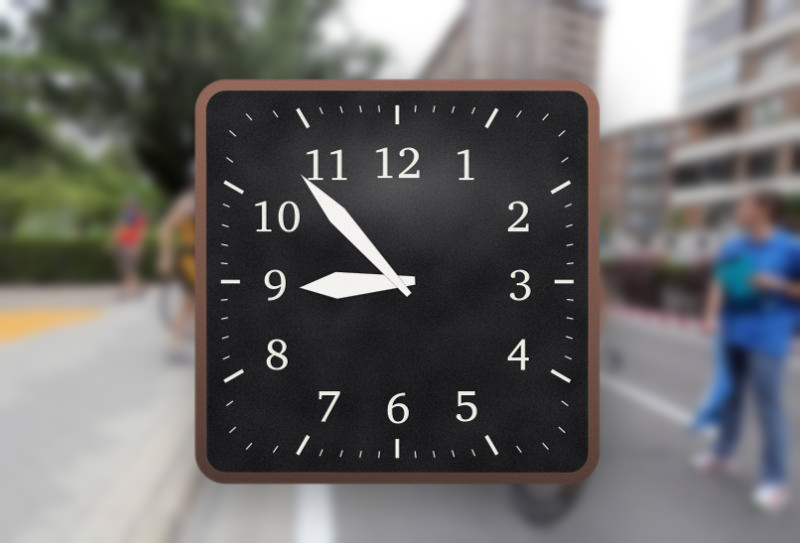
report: 8,53
